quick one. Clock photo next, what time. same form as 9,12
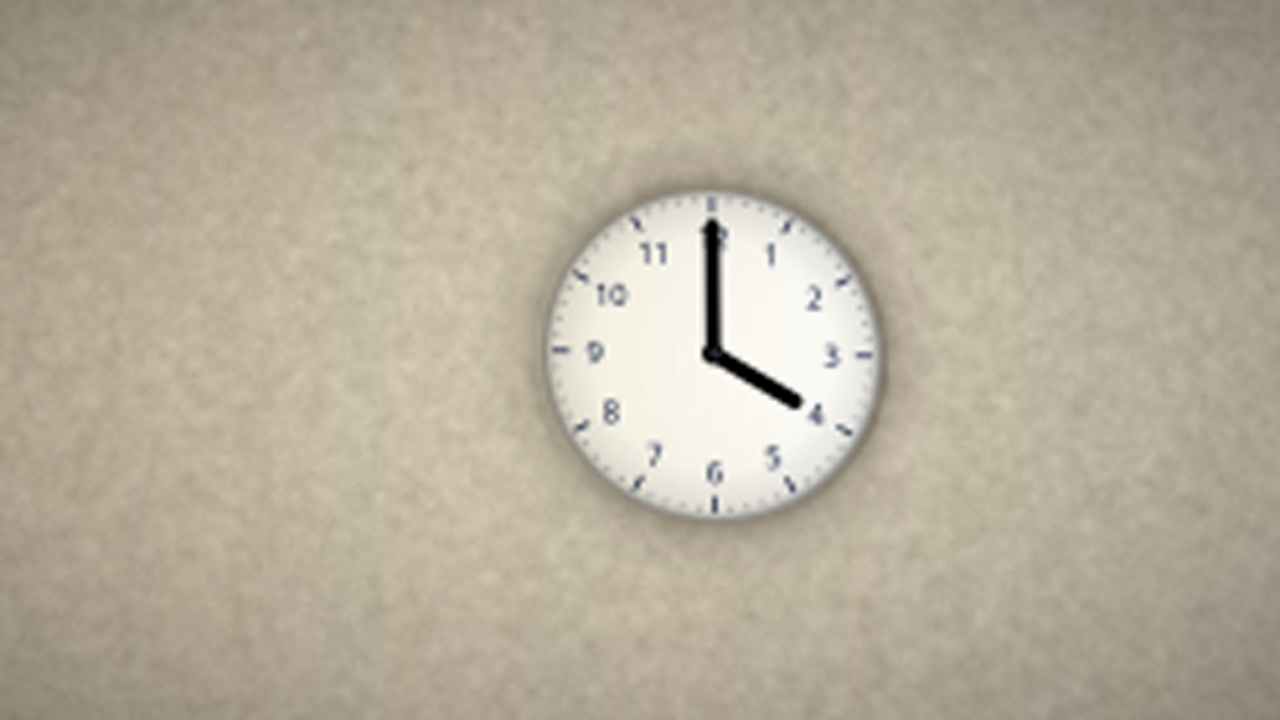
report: 4,00
